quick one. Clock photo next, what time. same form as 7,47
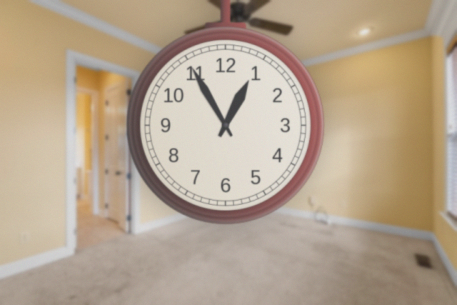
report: 12,55
